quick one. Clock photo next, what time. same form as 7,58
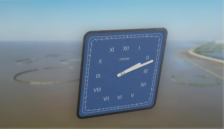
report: 2,12
